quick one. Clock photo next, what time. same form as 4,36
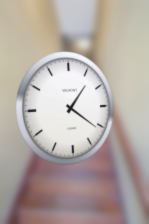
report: 1,21
